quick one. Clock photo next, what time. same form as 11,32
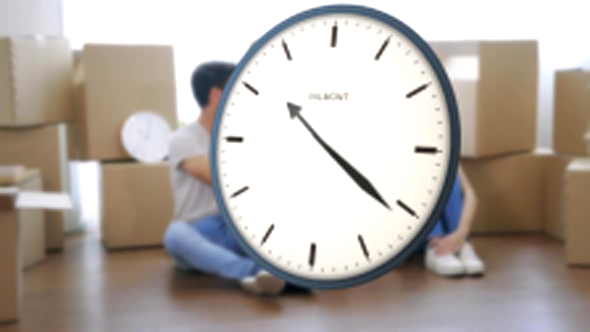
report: 10,21
